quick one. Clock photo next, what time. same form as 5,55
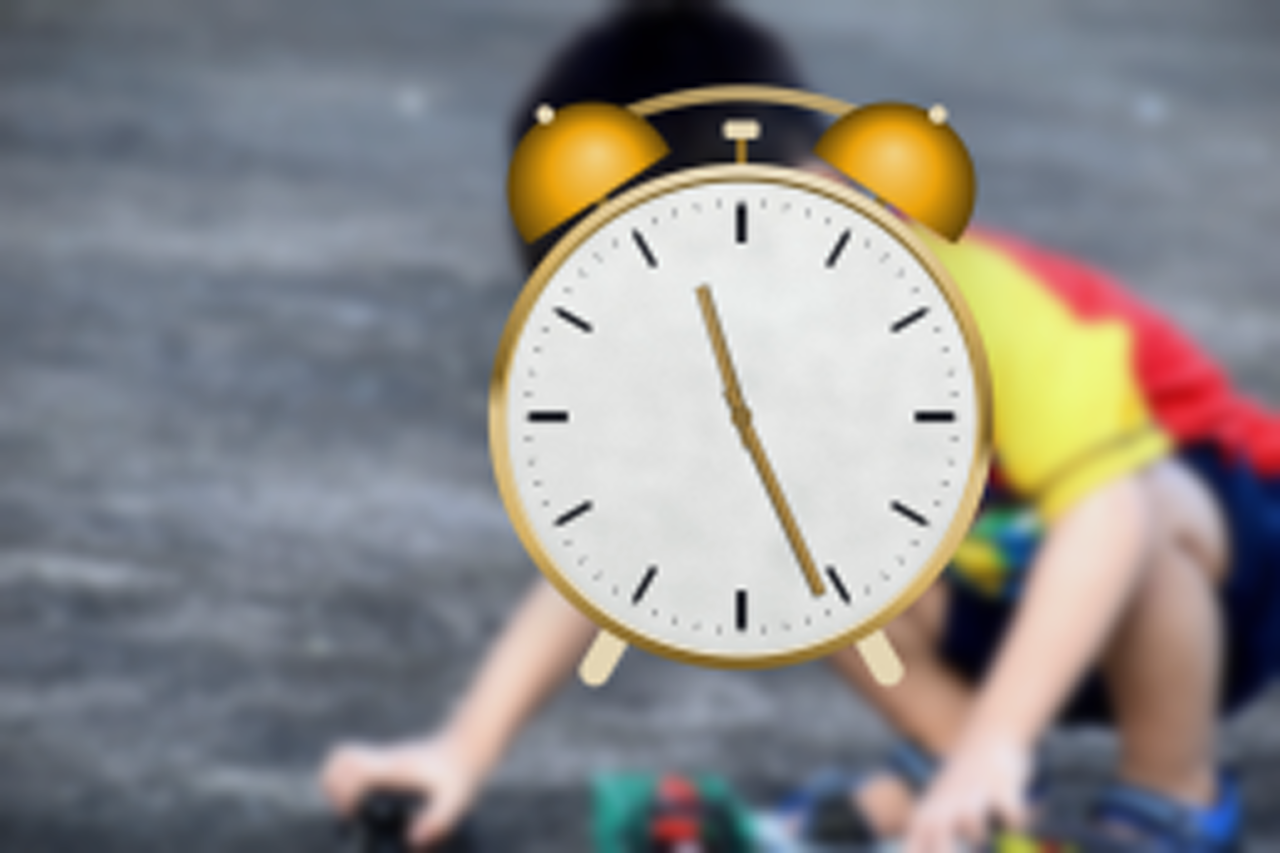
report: 11,26
